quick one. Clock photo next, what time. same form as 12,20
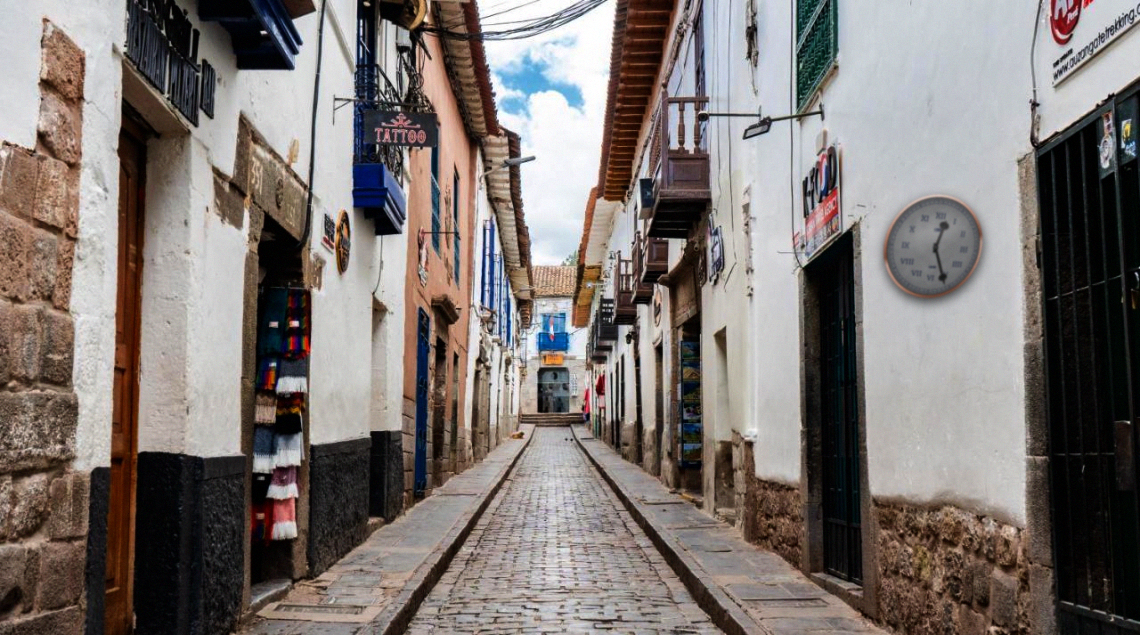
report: 12,26
